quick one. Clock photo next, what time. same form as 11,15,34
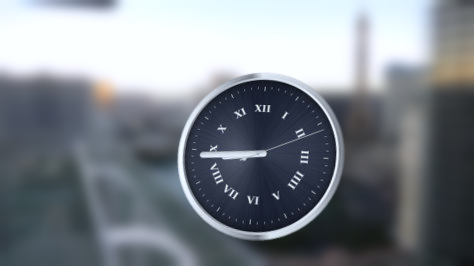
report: 8,44,11
